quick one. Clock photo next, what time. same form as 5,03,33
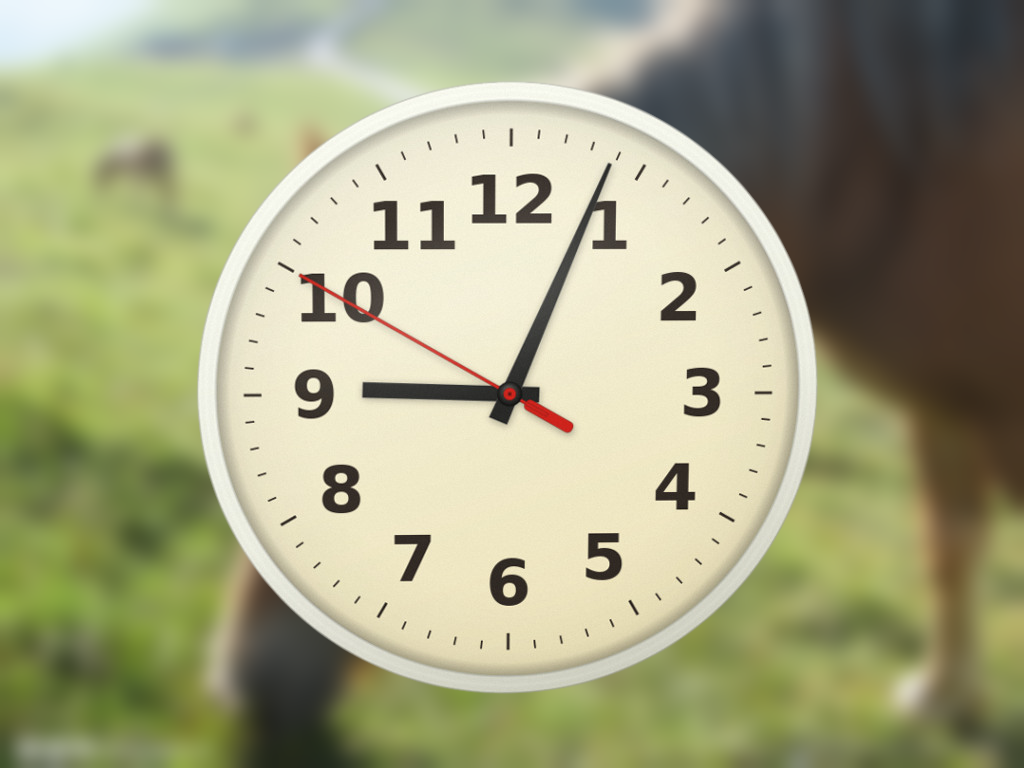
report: 9,03,50
